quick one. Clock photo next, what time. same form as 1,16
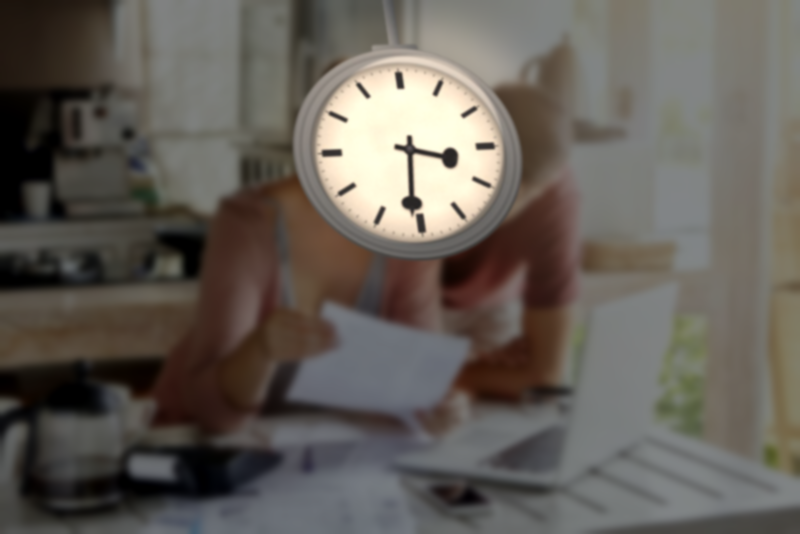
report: 3,31
